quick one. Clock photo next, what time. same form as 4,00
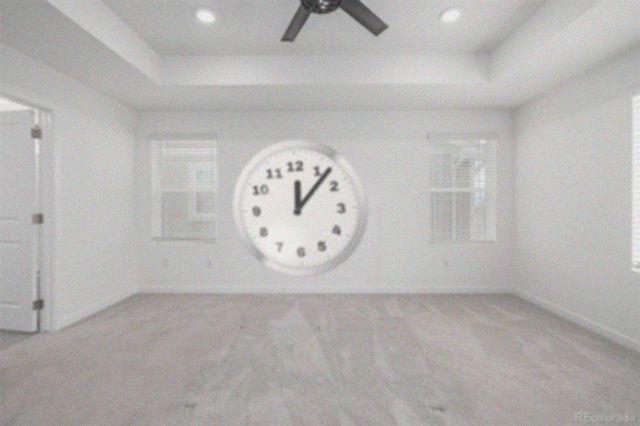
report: 12,07
